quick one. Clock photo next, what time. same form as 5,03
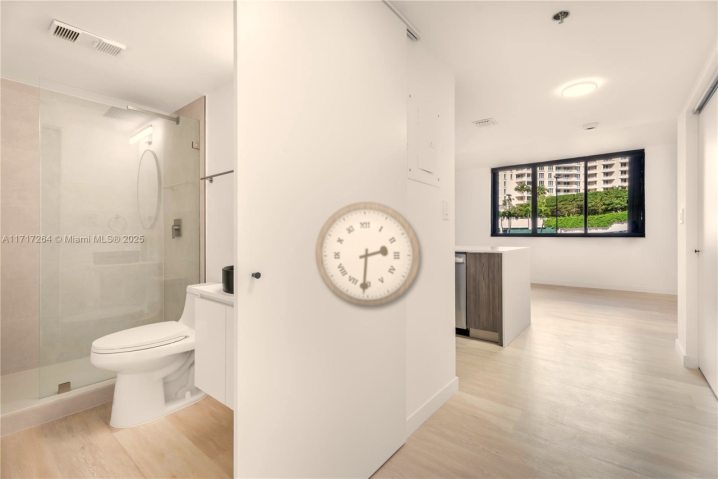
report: 2,31
